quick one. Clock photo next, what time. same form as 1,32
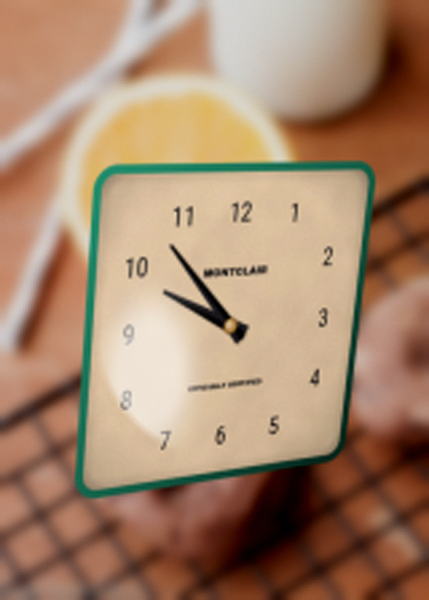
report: 9,53
